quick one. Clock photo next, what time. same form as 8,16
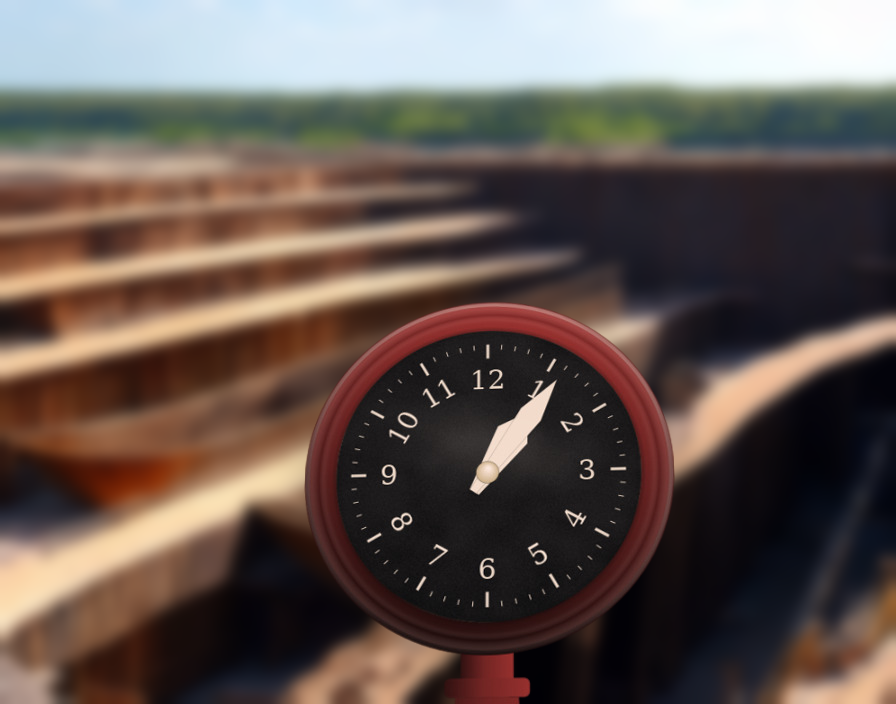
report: 1,06
